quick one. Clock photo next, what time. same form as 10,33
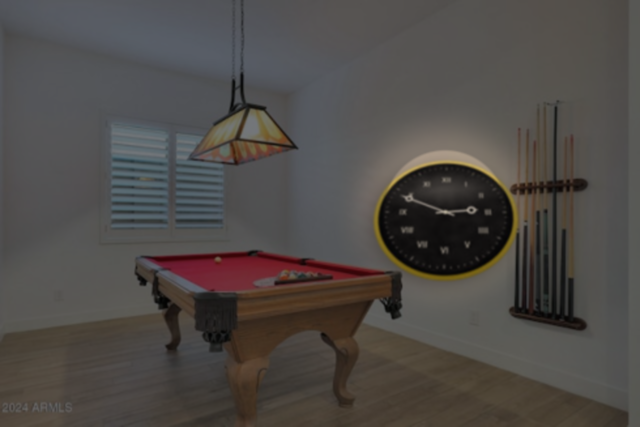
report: 2,49
